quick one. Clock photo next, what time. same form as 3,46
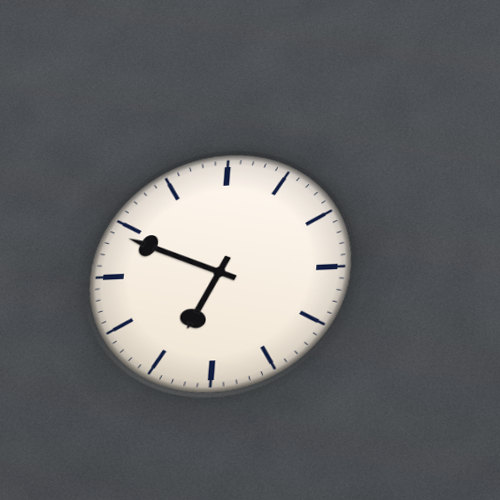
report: 6,49
